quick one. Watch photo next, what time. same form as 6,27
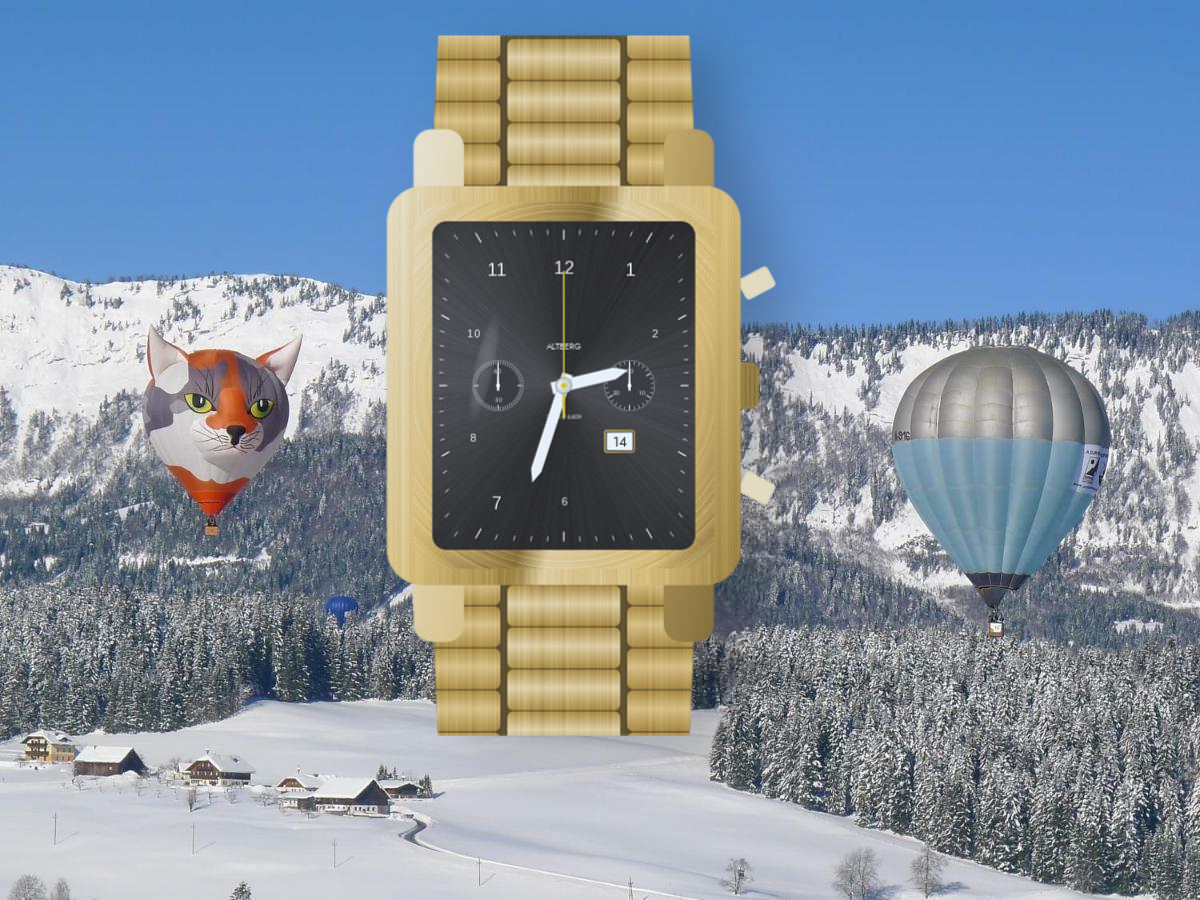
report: 2,33
